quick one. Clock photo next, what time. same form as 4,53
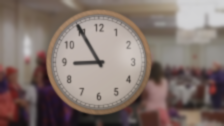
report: 8,55
